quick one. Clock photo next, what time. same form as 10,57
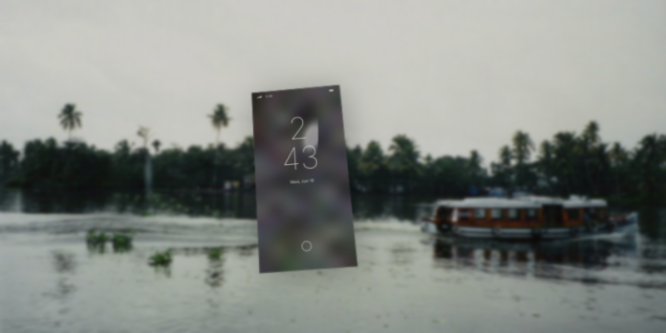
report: 2,43
